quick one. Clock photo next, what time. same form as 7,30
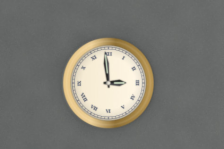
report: 2,59
